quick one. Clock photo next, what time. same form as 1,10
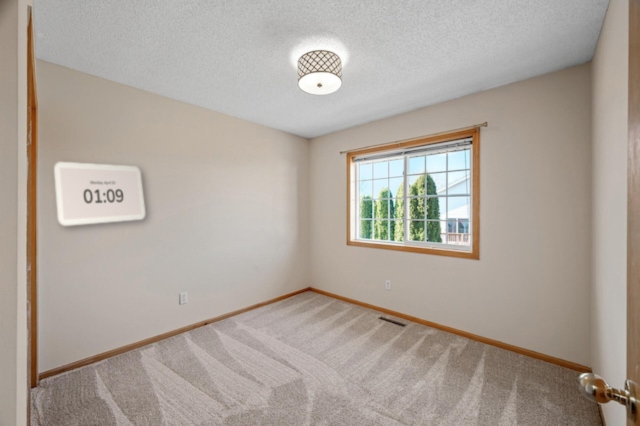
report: 1,09
